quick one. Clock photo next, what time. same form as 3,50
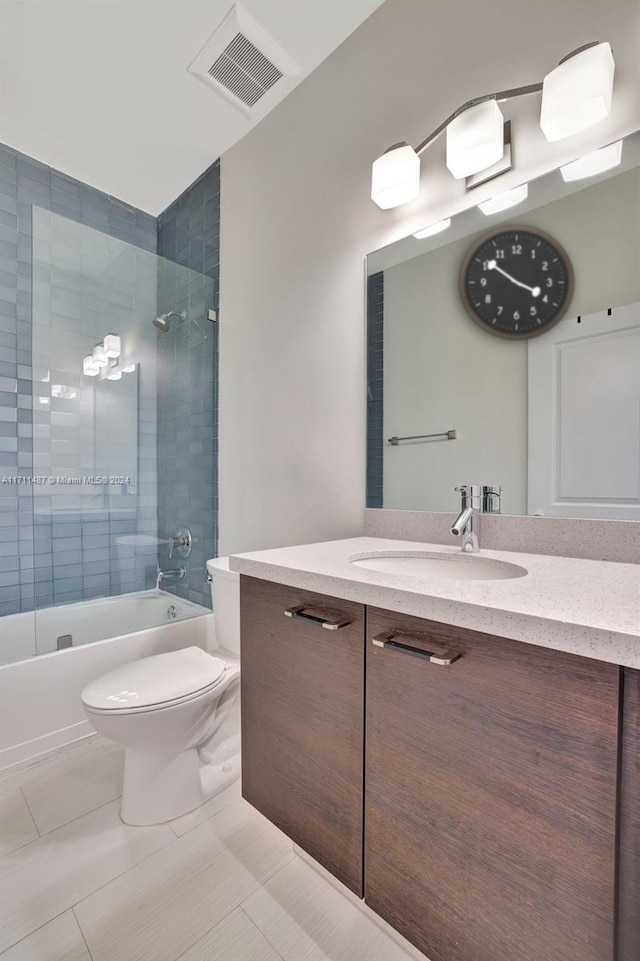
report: 3,51
